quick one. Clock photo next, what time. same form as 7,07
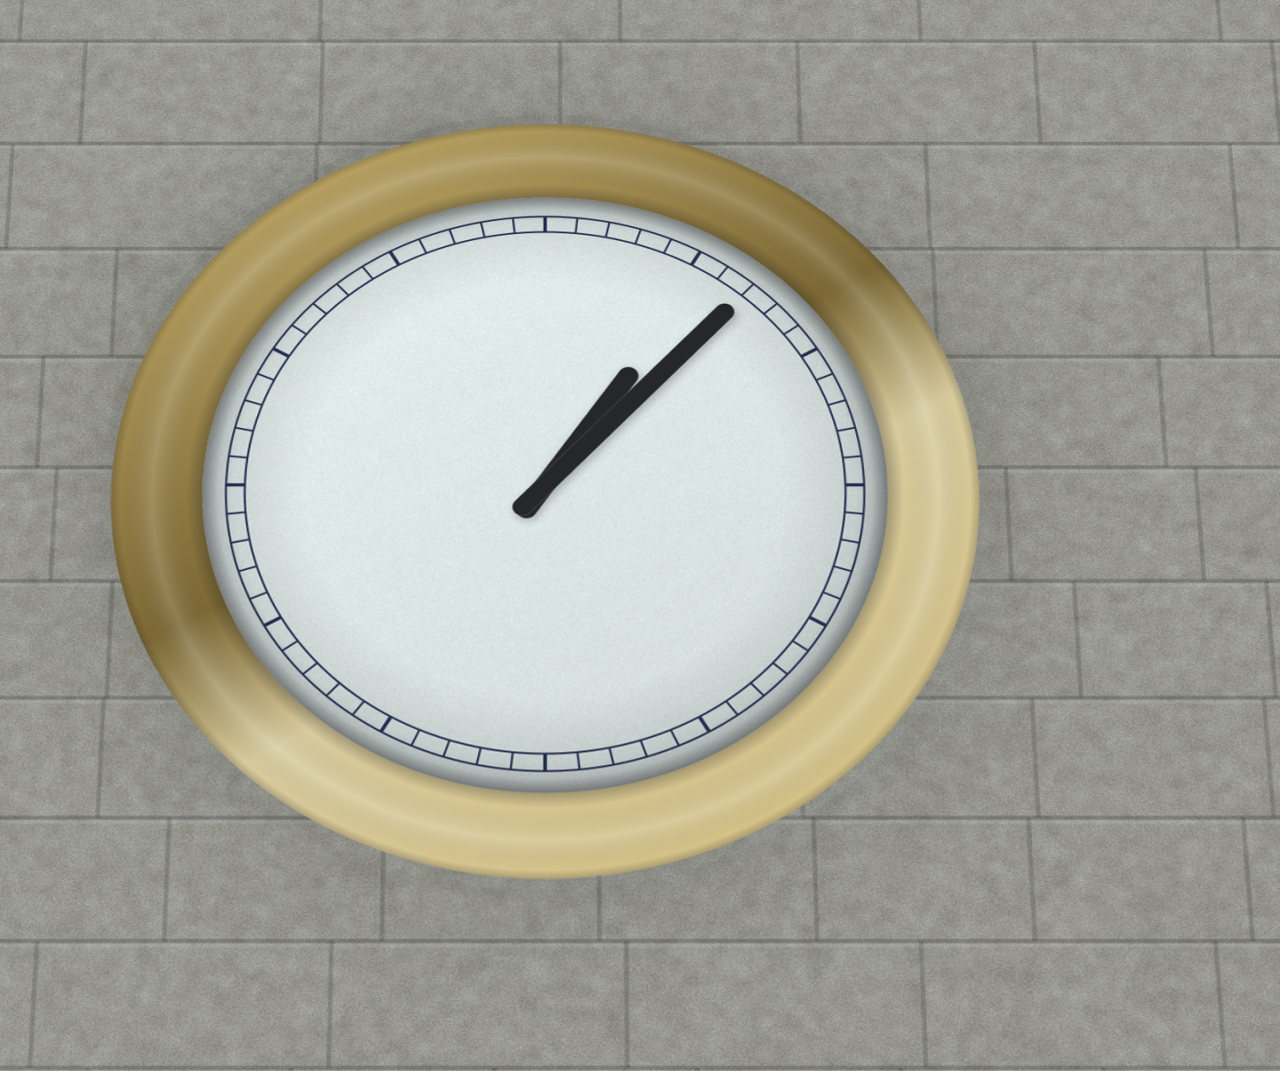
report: 1,07
